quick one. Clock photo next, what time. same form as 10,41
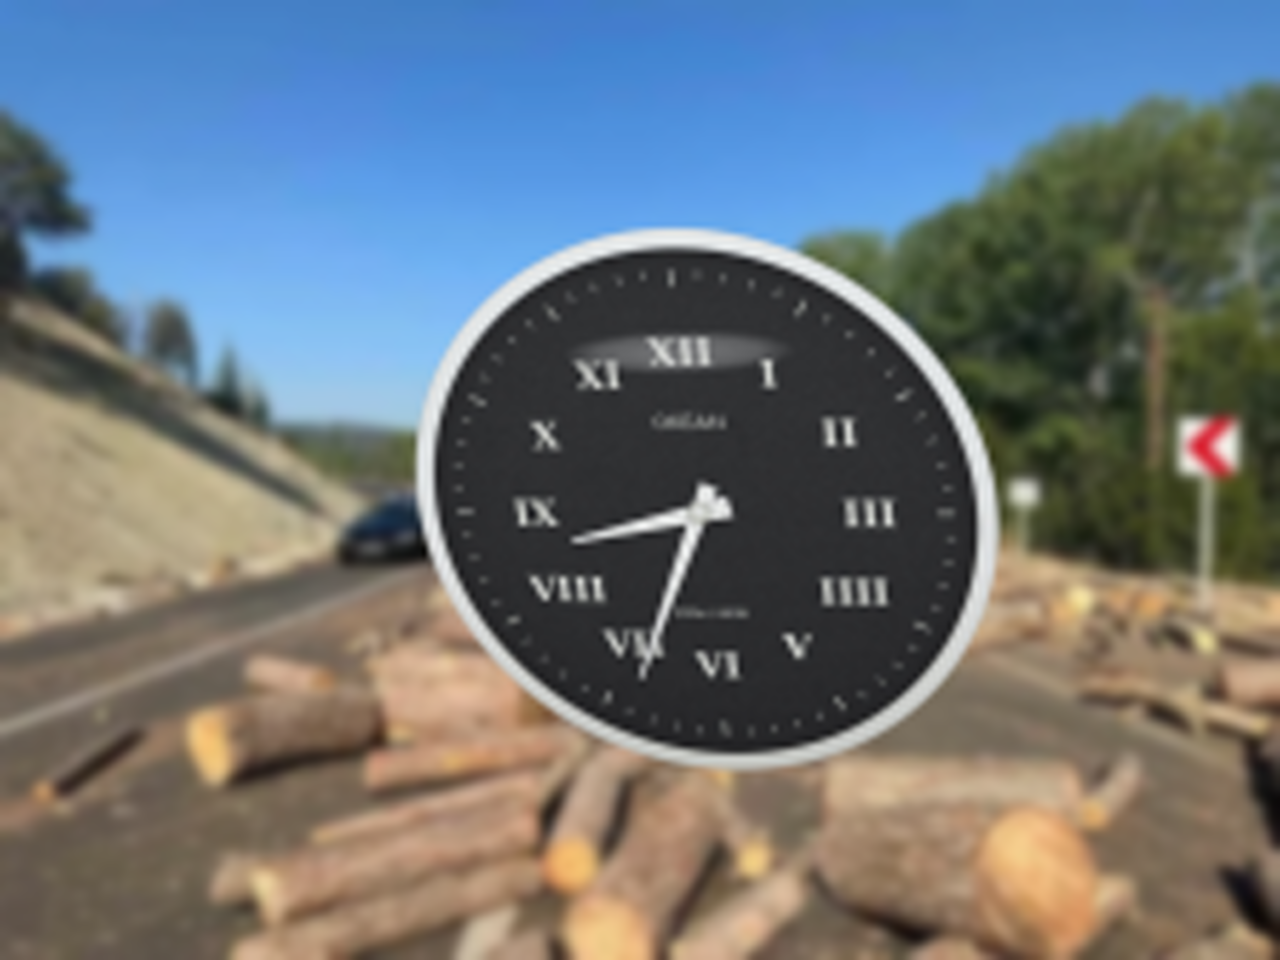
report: 8,34
